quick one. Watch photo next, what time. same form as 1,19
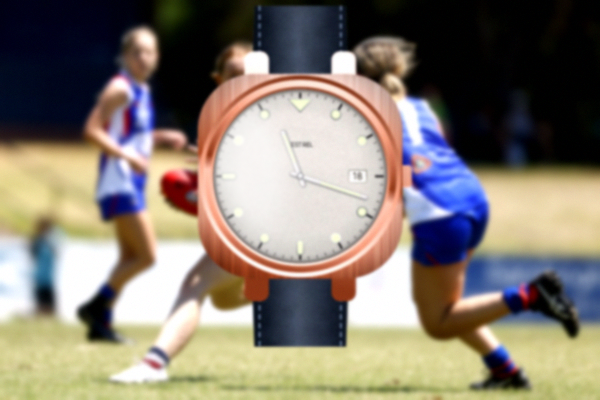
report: 11,18
